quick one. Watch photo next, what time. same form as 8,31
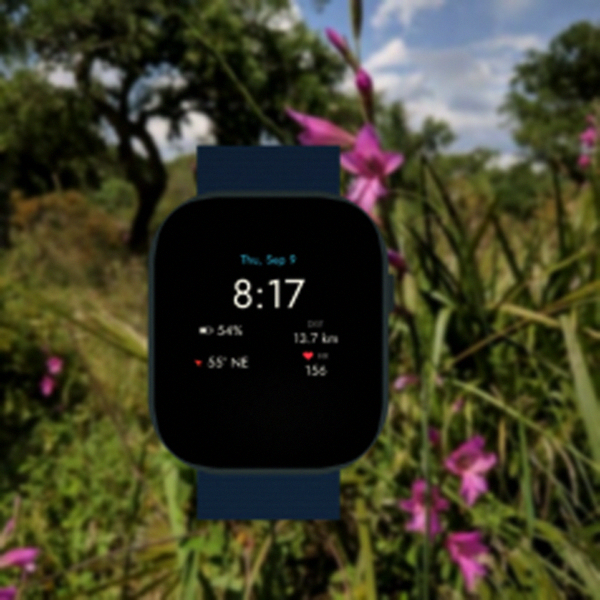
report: 8,17
